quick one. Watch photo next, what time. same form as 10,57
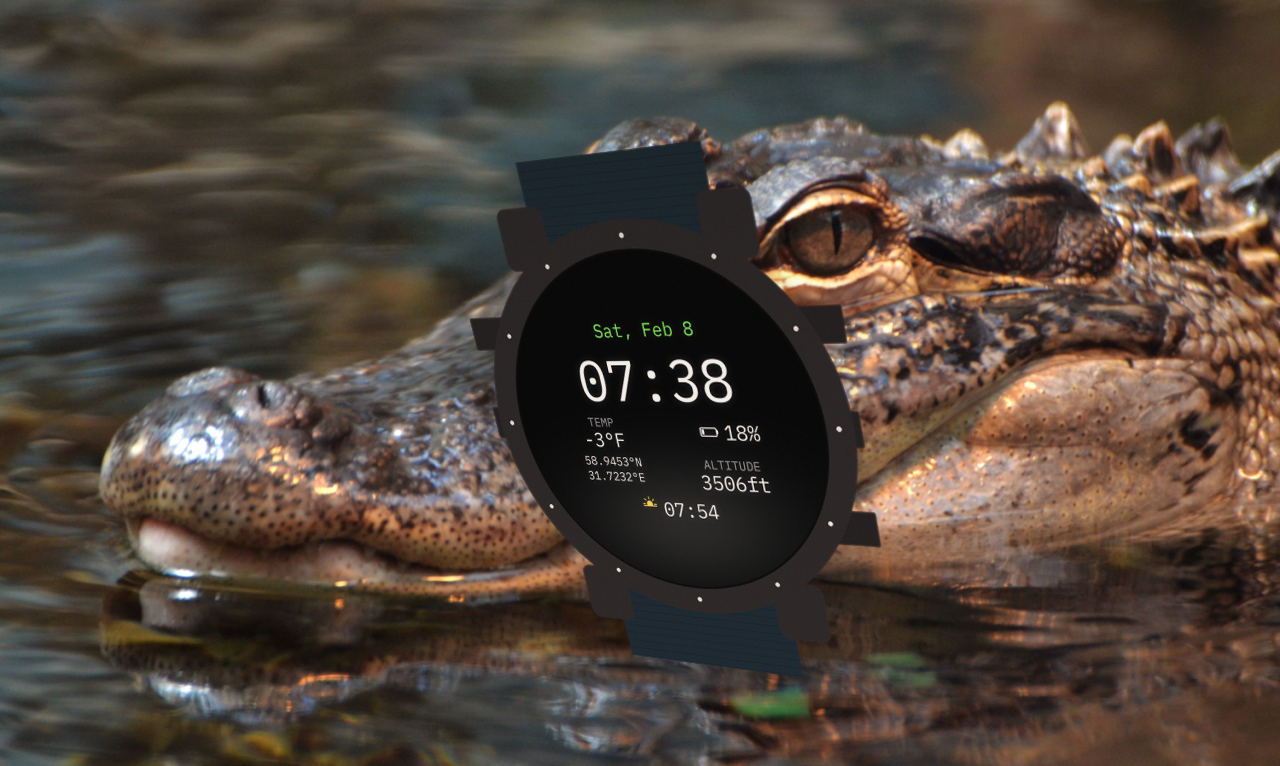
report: 7,38
